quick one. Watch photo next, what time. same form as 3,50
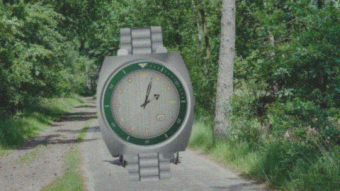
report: 2,03
